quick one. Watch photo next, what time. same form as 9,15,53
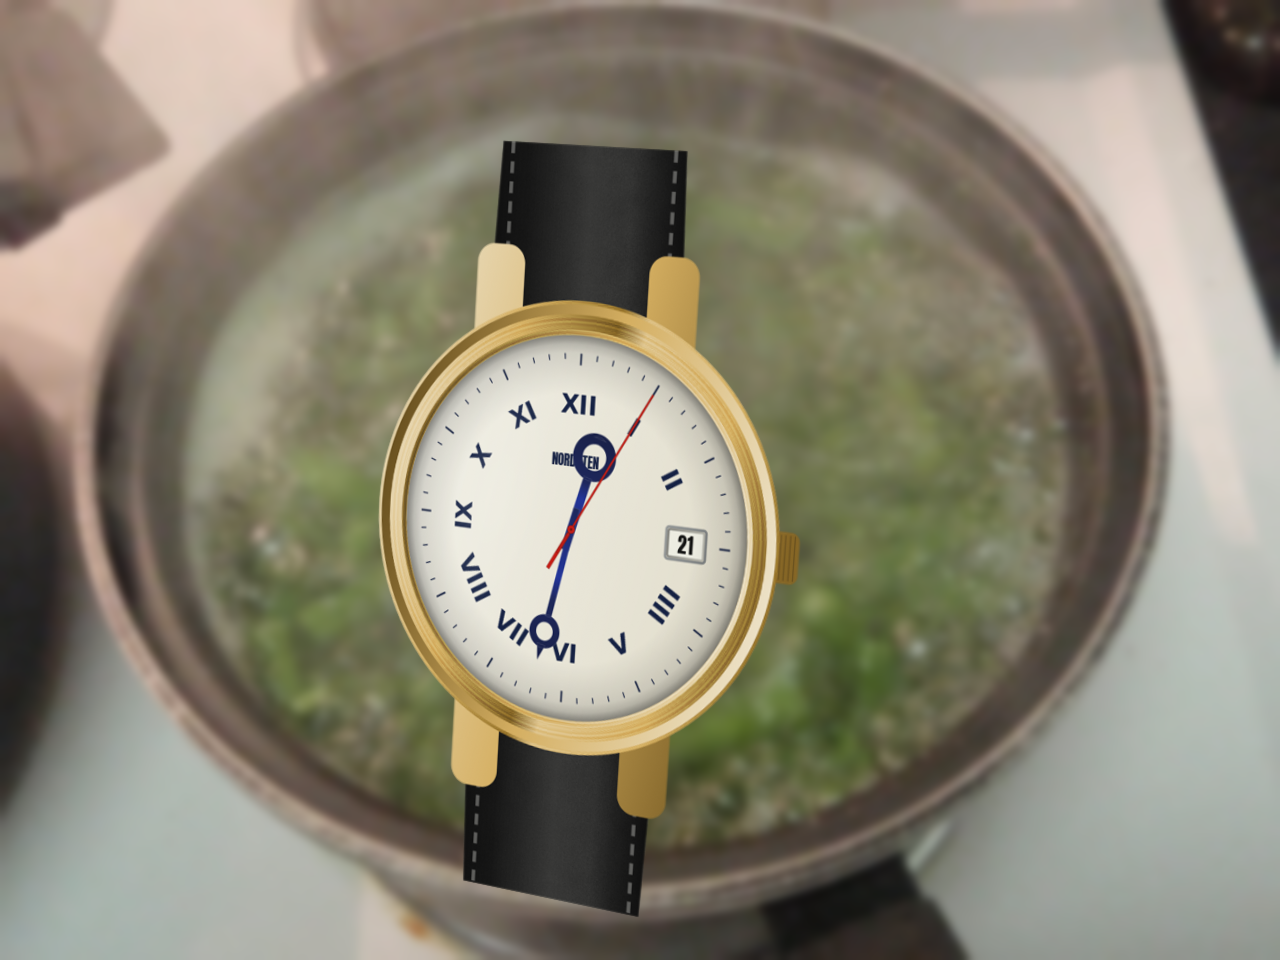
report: 12,32,05
